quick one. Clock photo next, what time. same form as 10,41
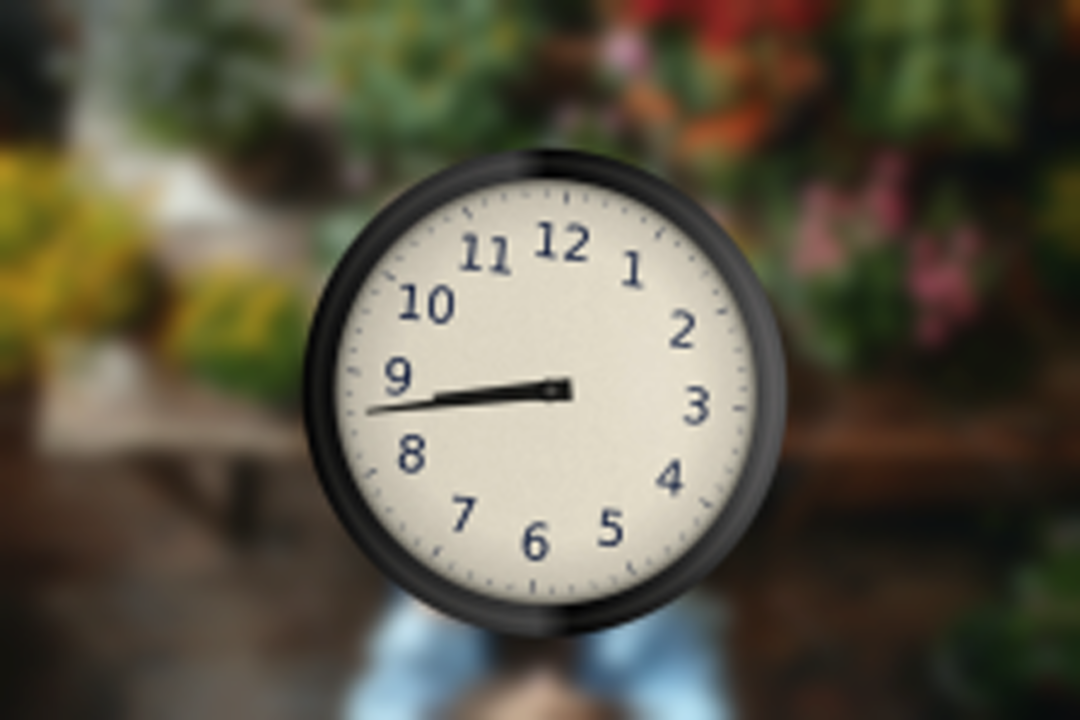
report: 8,43
